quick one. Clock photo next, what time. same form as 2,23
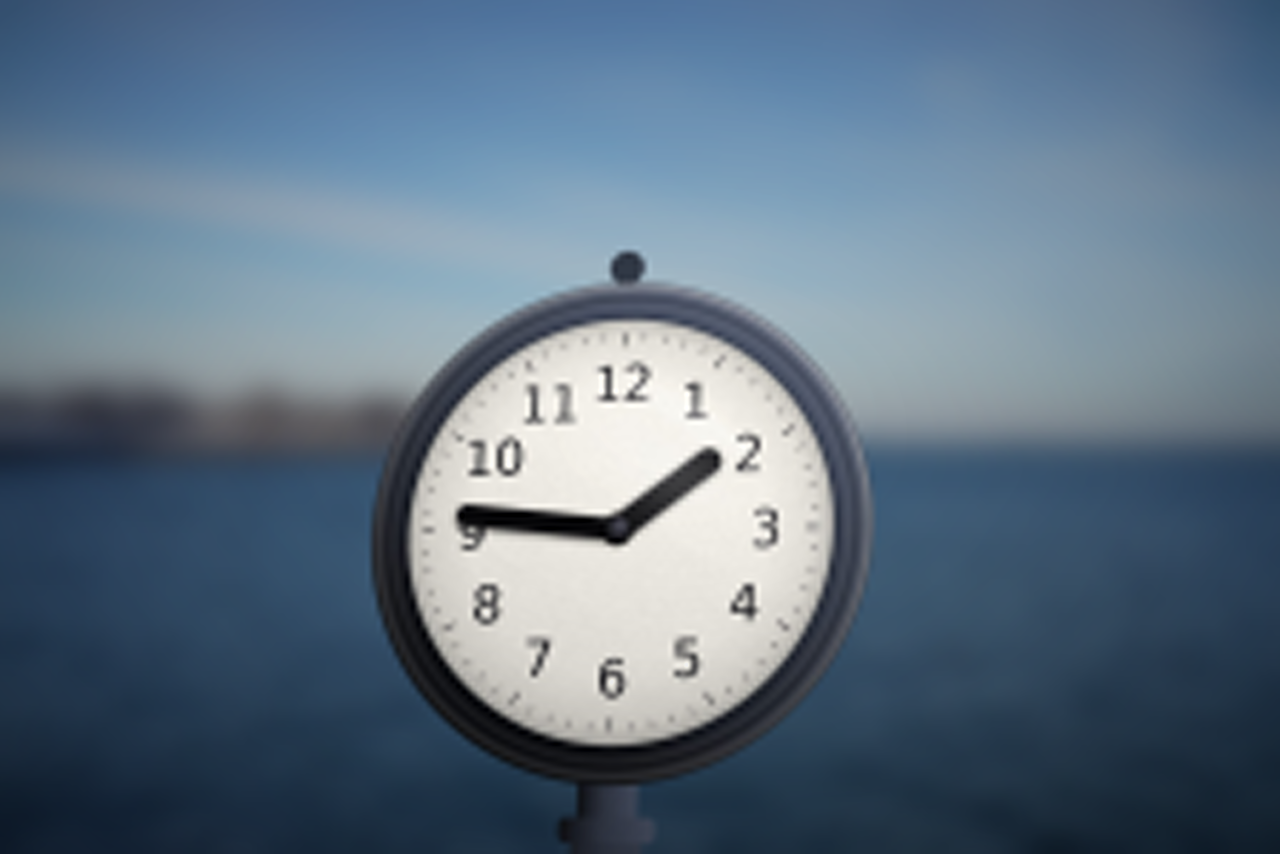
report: 1,46
